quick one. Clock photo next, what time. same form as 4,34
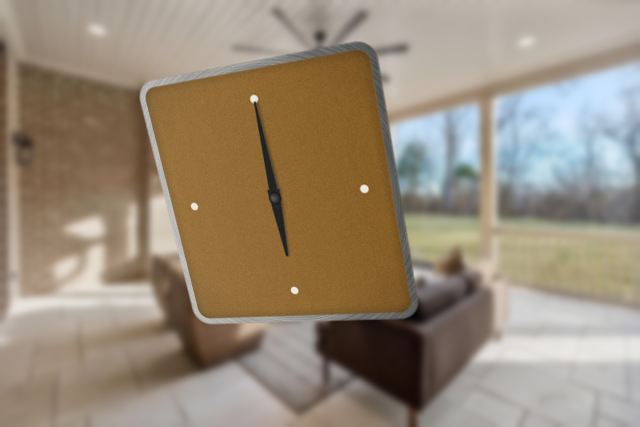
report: 6,00
